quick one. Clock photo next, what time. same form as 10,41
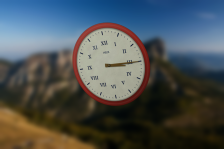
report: 3,15
